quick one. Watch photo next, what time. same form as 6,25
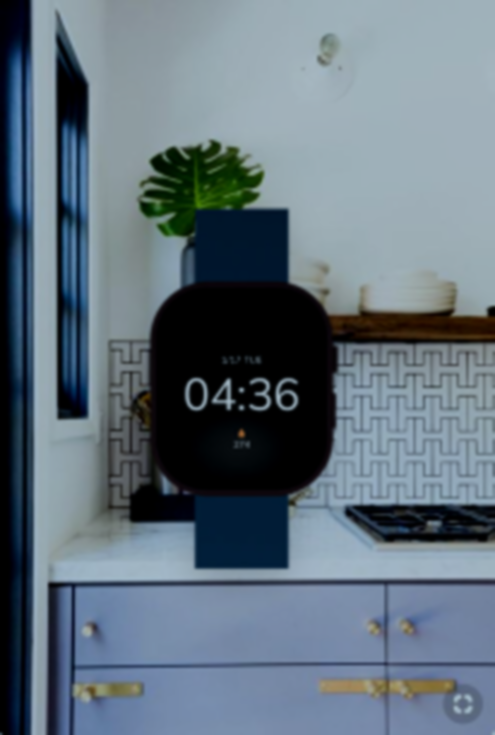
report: 4,36
